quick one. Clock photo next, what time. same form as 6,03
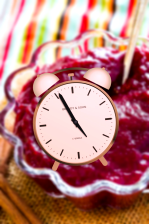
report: 4,56
